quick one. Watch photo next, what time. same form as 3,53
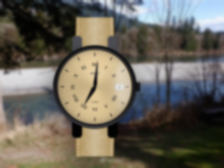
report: 7,01
